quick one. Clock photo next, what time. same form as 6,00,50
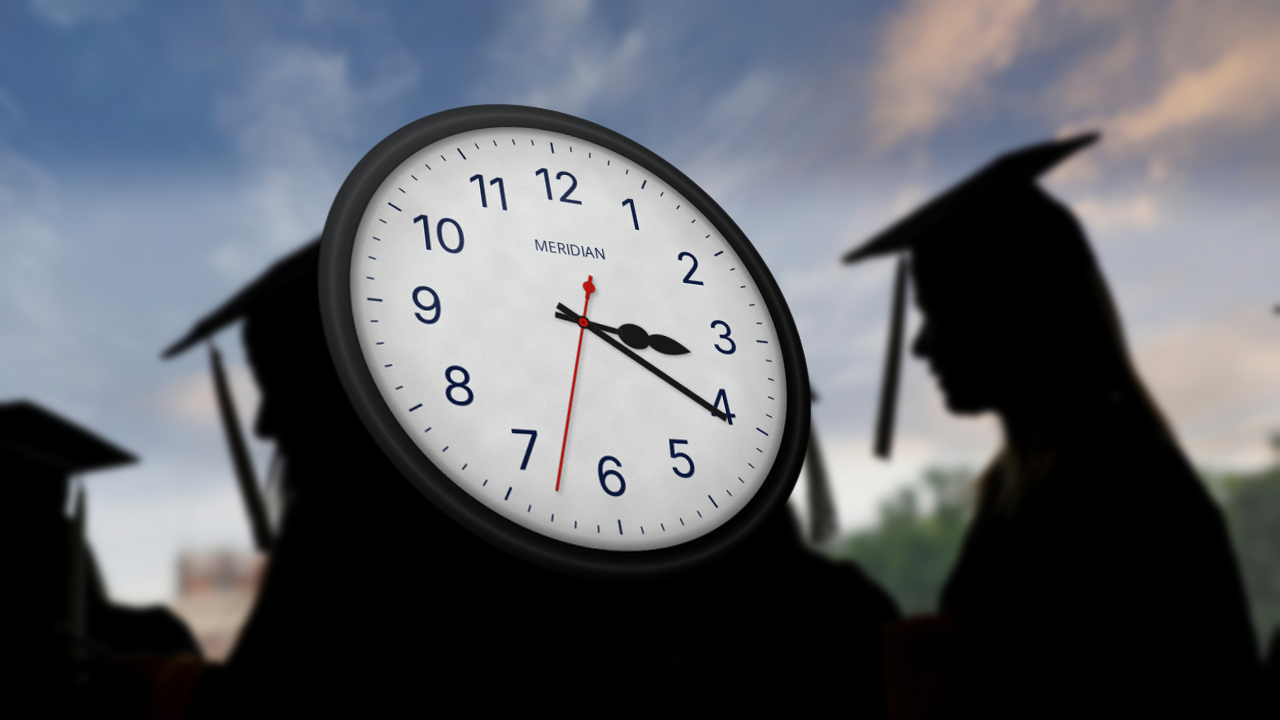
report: 3,20,33
